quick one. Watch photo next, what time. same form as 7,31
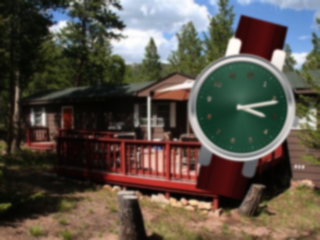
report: 3,11
